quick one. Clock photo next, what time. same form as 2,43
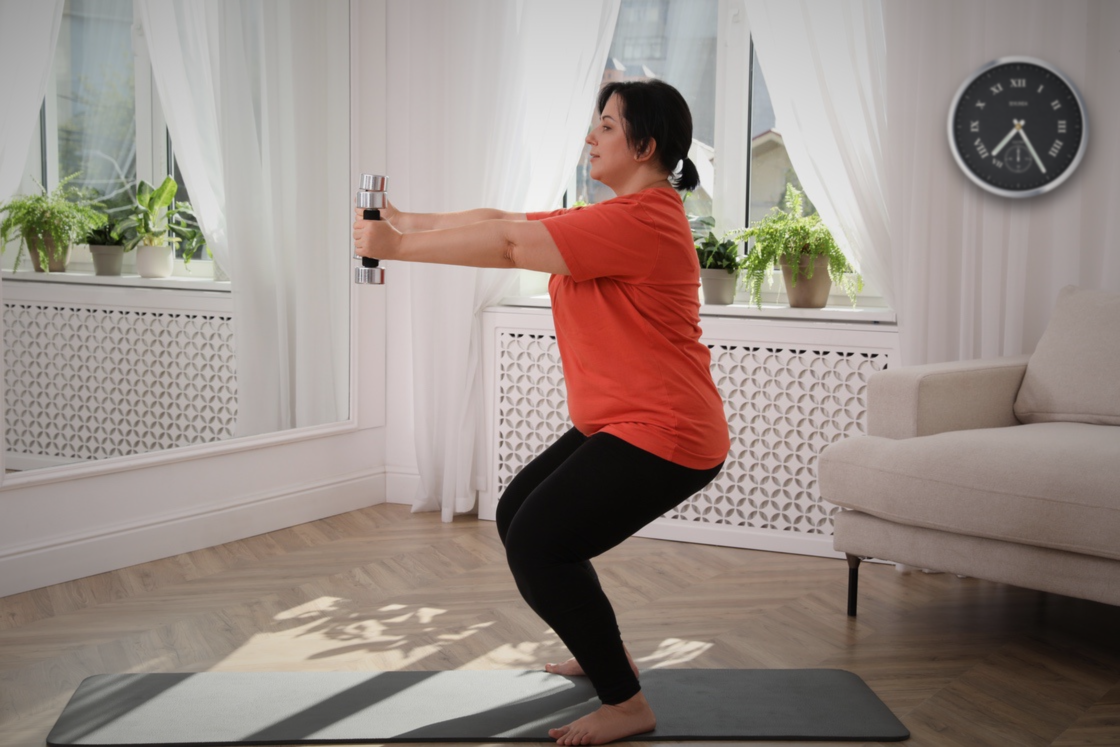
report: 7,25
